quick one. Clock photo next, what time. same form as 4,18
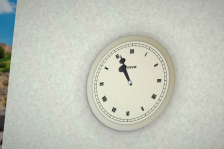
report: 10,56
